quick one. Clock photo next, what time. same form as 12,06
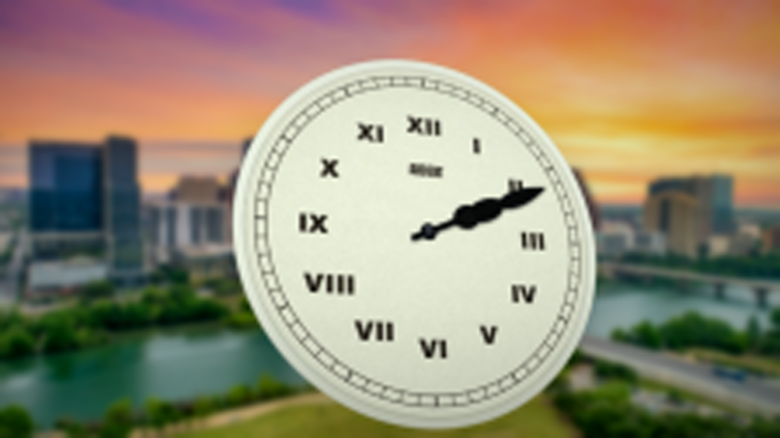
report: 2,11
